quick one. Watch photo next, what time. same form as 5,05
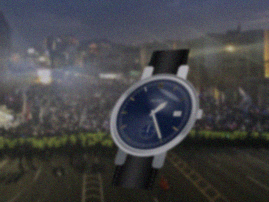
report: 1,25
